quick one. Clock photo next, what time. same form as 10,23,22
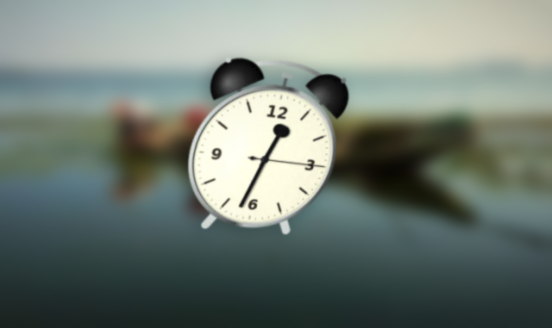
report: 12,32,15
